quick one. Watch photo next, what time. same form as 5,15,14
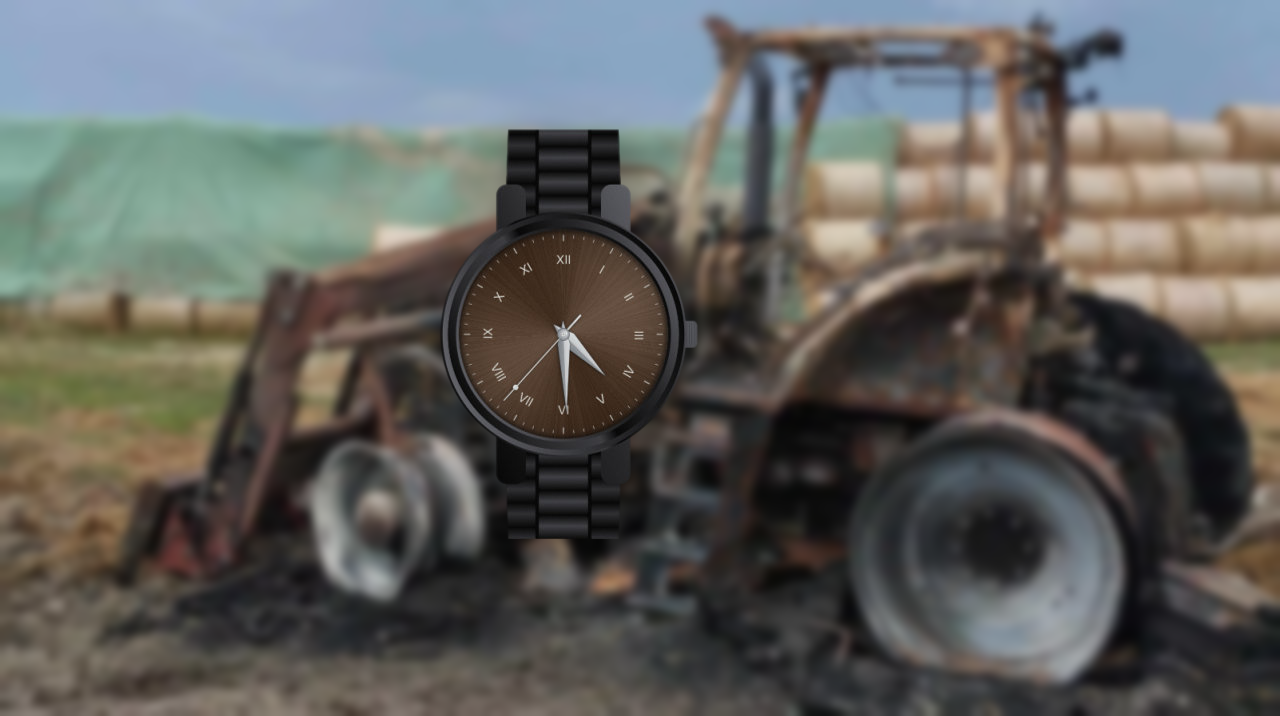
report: 4,29,37
